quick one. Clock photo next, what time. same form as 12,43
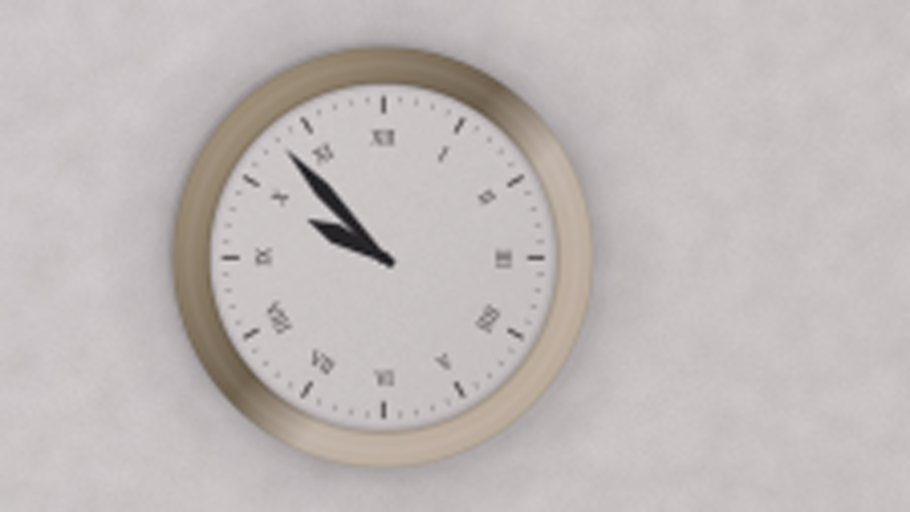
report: 9,53
